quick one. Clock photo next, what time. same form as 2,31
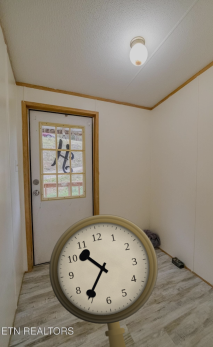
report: 10,36
